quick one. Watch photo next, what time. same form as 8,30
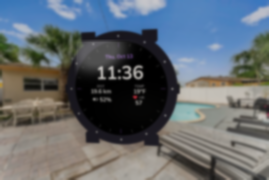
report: 11,36
